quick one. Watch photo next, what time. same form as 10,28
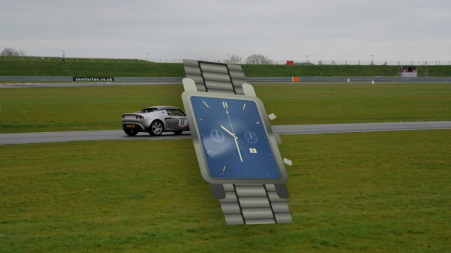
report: 10,30
